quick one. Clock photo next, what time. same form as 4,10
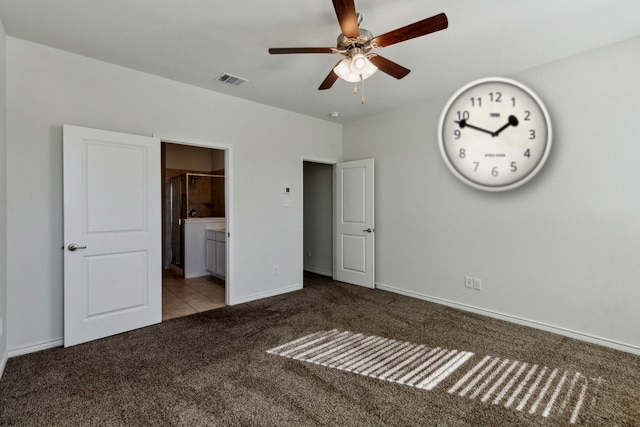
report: 1,48
